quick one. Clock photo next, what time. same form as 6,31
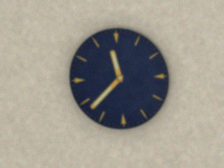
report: 11,38
